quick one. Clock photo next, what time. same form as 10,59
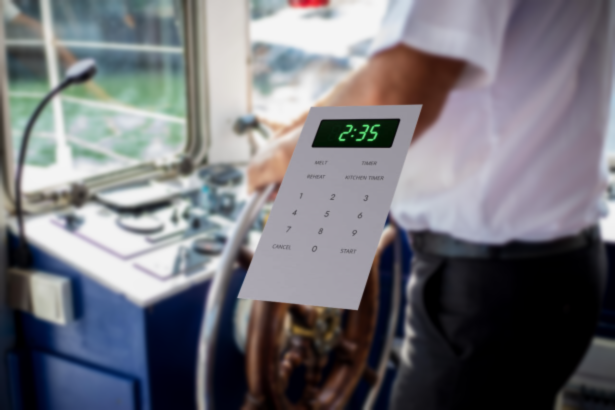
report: 2,35
